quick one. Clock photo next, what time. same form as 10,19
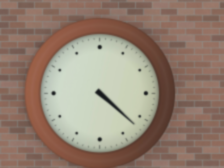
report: 4,22
